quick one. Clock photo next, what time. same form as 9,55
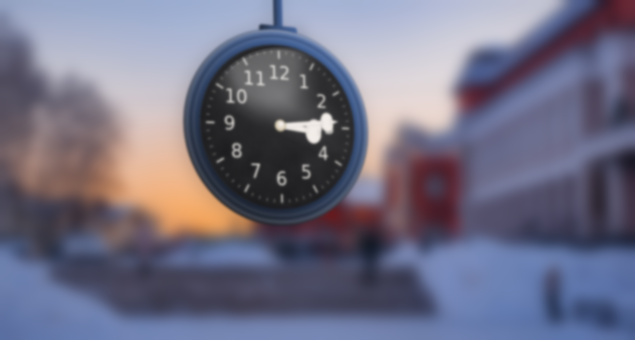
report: 3,14
